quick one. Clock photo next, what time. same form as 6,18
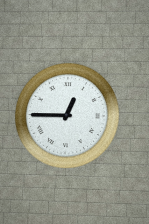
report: 12,45
